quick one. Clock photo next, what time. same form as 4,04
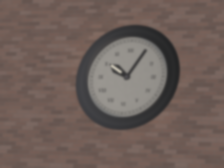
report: 10,05
